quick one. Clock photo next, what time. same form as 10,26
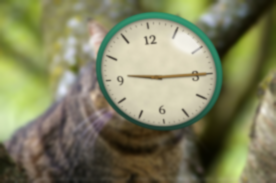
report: 9,15
